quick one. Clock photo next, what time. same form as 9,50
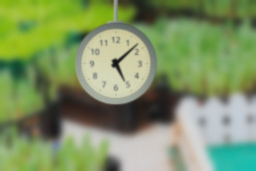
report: 5,08
